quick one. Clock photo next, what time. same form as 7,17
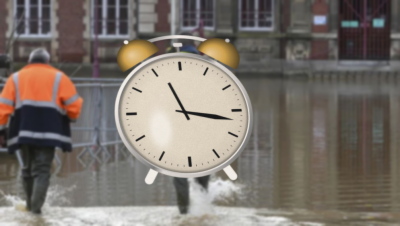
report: 11,17
